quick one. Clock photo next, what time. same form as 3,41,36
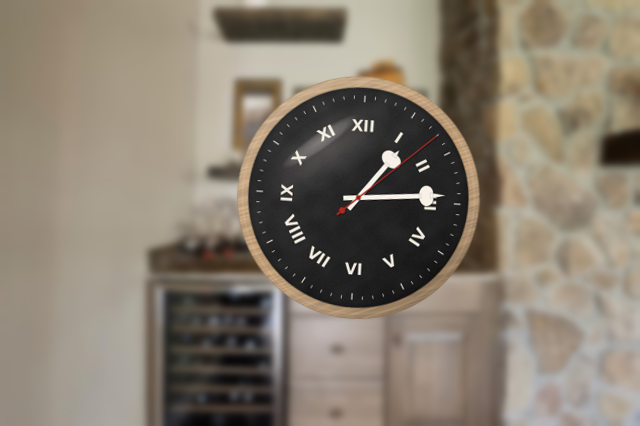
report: 1,14,08
